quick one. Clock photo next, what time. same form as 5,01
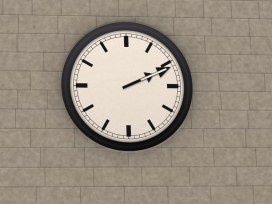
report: 2,11
